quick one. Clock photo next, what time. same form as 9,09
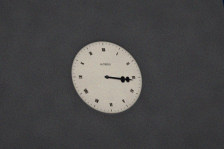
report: 3,16
